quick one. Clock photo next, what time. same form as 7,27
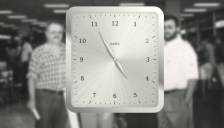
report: 4,55
